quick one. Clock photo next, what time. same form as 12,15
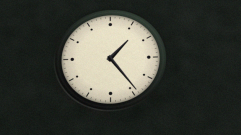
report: 1,24
